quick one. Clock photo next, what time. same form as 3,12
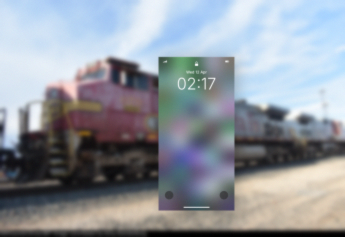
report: 2,17
